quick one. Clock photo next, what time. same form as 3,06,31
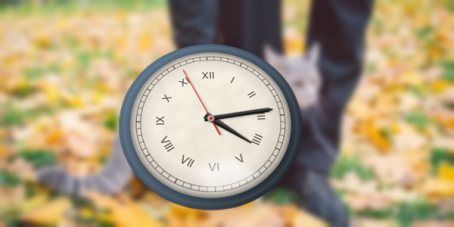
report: 4,13,56
